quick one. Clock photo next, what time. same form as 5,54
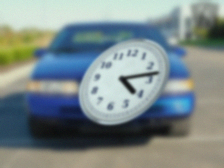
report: 4,13
